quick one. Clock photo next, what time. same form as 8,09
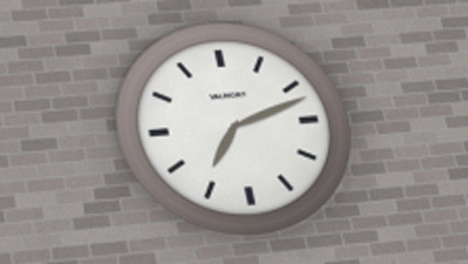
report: 7,12
